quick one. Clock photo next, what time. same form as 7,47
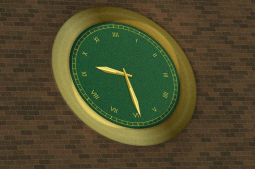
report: 9,29
